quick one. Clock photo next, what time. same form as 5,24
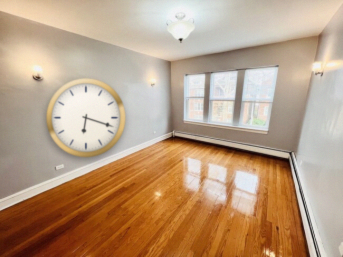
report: 6,18
